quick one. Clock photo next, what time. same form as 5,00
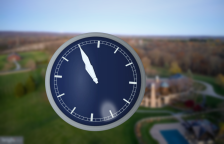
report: 10,55
